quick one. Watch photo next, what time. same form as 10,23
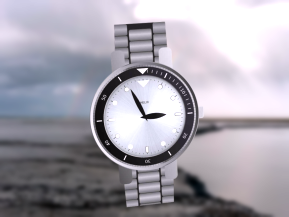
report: 2,56
